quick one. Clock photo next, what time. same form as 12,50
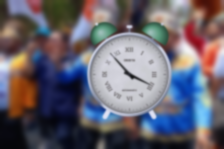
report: 3,53
